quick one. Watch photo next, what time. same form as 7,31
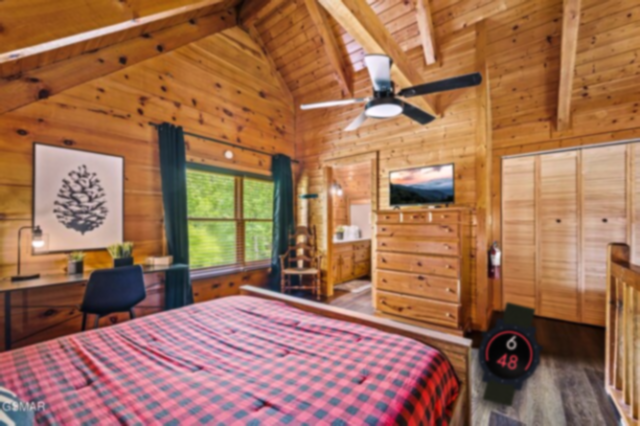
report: 6,48
